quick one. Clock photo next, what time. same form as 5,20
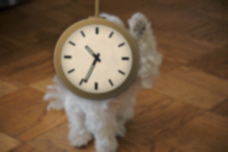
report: 10,34
